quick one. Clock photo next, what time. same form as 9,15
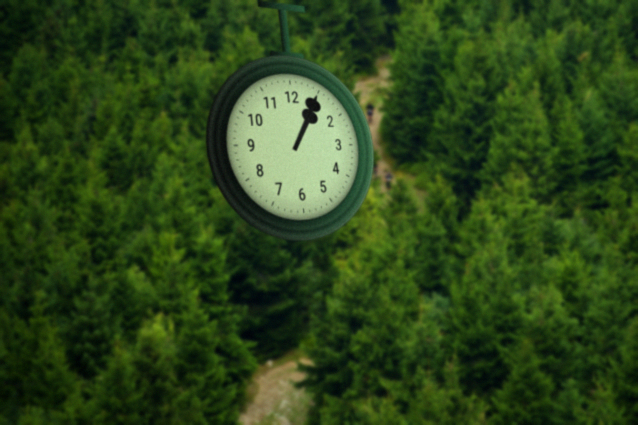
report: 1,05
